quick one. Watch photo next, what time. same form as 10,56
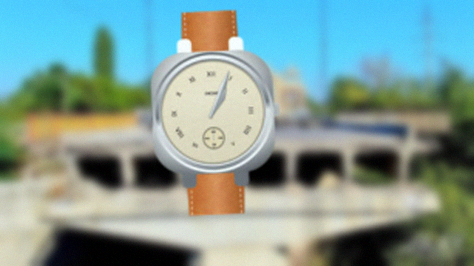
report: 1,04
